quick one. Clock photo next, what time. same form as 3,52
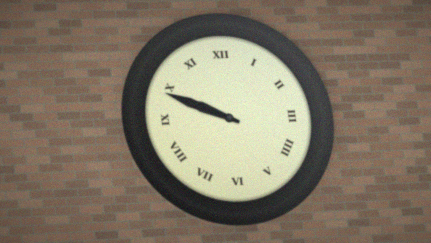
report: 9,49
